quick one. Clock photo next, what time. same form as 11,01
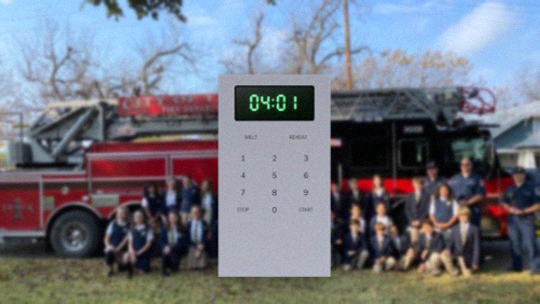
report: 4,01
